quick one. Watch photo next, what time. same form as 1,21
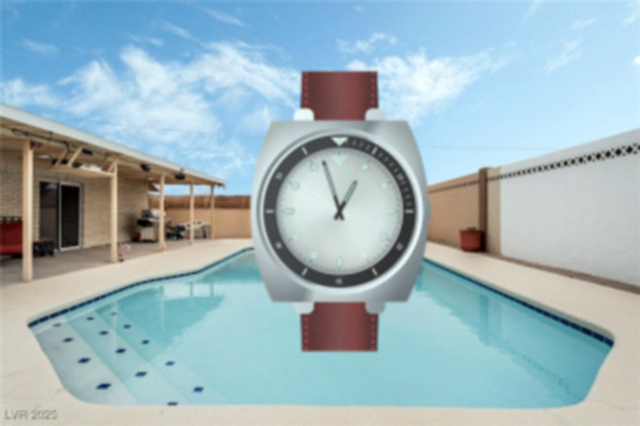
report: 12,57
